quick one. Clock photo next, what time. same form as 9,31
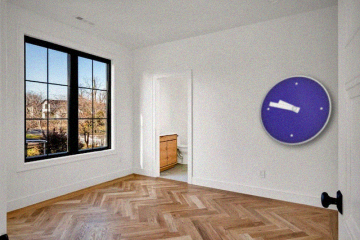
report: 9,47
